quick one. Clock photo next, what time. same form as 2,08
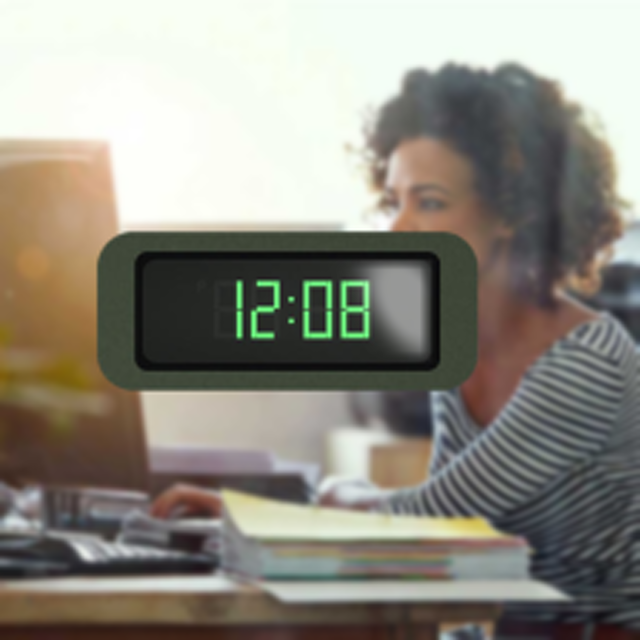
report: 12,08
